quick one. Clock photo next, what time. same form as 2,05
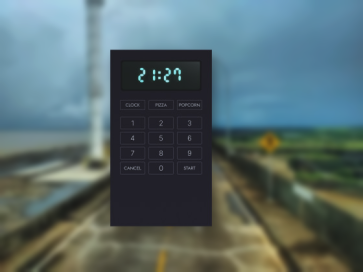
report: 21,27
